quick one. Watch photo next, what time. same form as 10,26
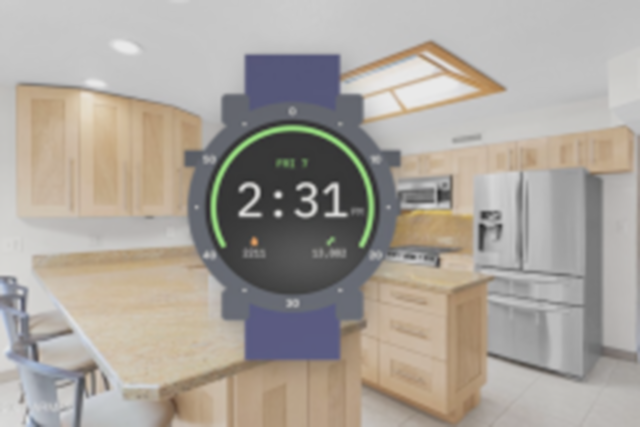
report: 2,31
